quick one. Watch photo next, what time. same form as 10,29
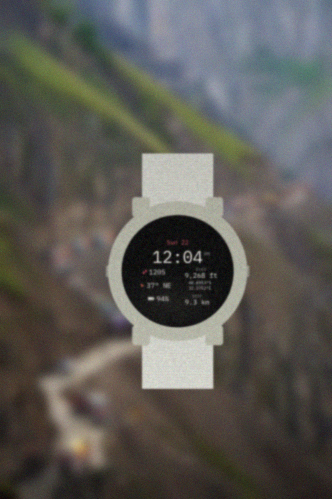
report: 12,04
